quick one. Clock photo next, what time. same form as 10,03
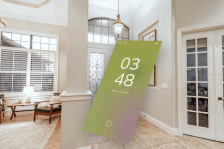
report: 3,48
